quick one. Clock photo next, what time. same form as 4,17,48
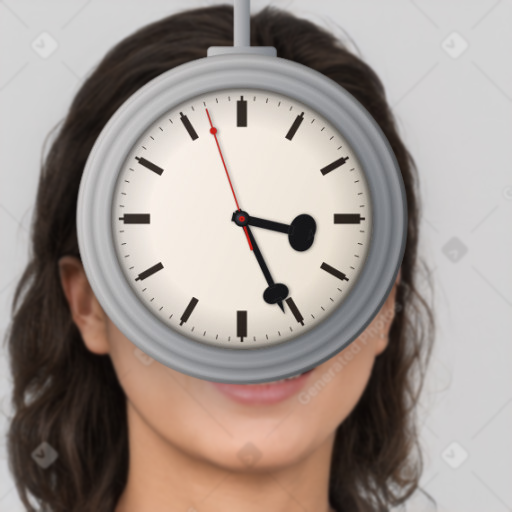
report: 3,25,57
